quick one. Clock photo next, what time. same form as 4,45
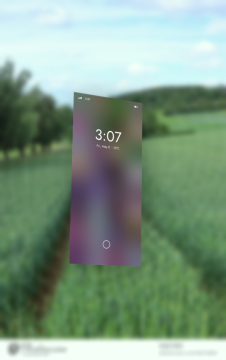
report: 3,07
